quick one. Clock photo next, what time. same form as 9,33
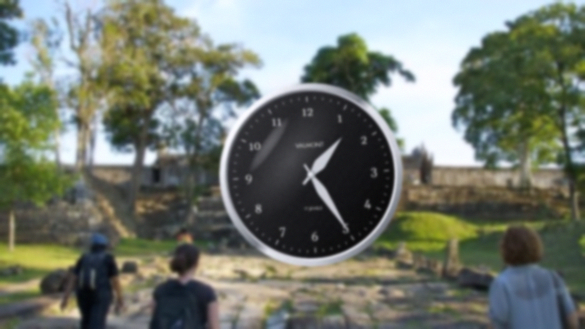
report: 1,25
